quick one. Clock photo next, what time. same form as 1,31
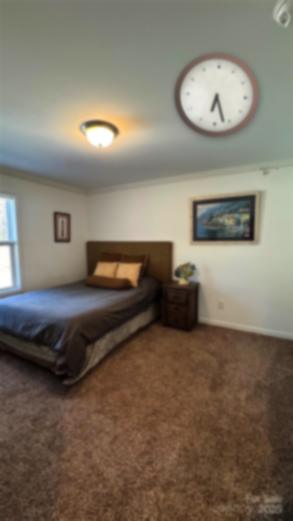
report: 6,27
